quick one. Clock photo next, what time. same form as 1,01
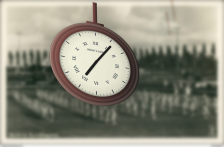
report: 7,06
